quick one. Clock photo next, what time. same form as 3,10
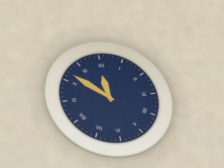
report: 11,52
